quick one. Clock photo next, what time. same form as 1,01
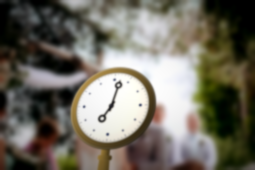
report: 7,02
